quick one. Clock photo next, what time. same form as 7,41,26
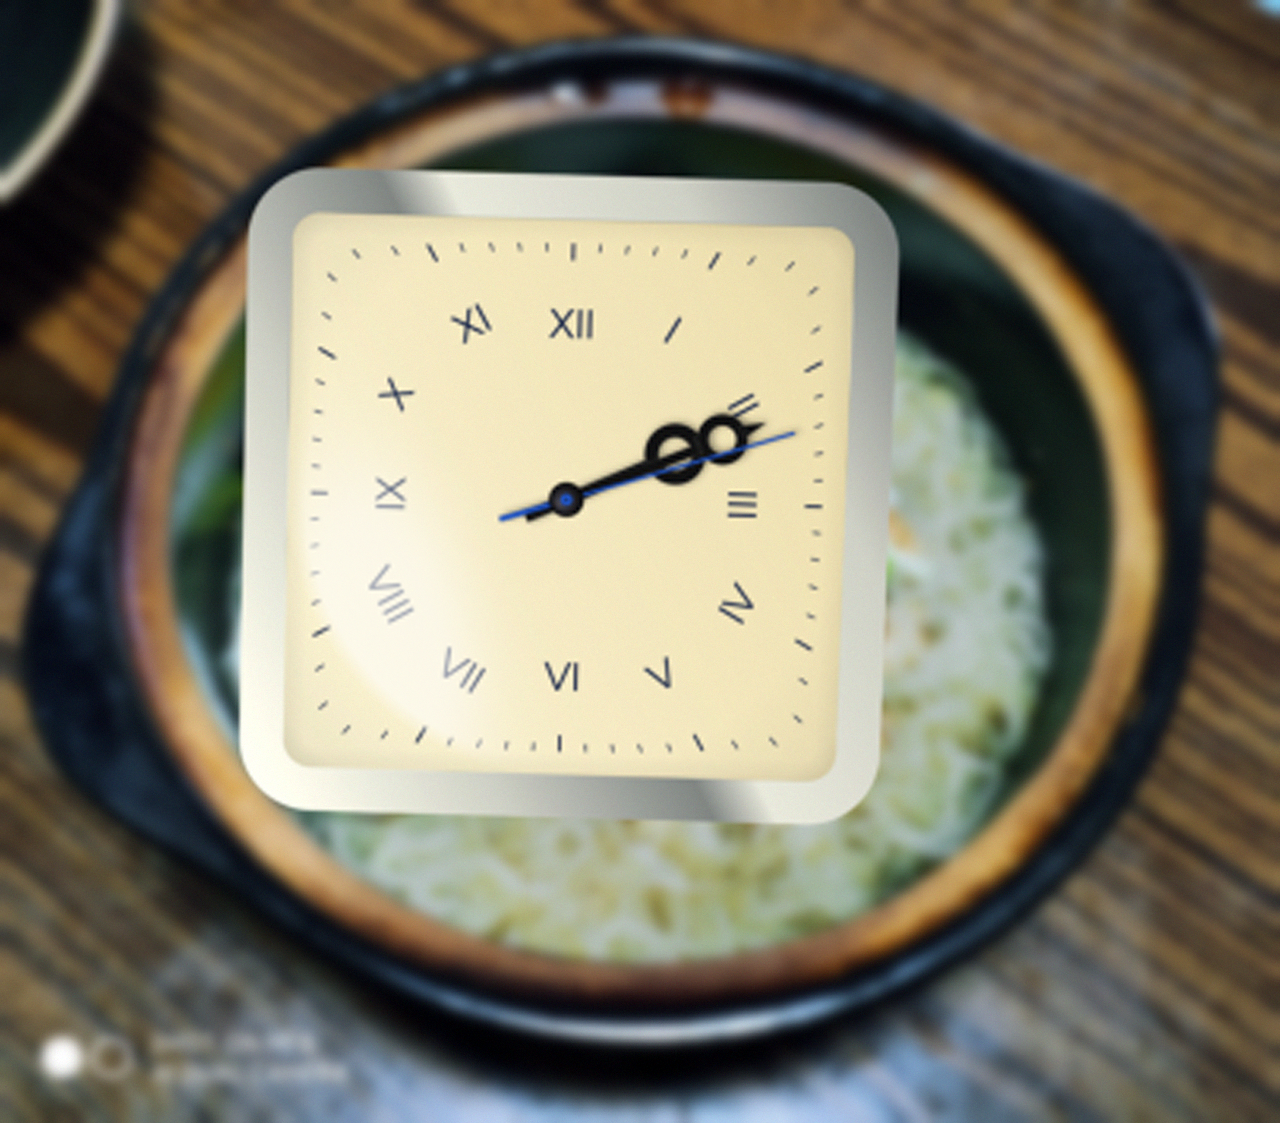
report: 2,11,12
